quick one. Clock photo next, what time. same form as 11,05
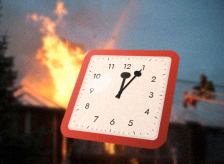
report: 12,05
